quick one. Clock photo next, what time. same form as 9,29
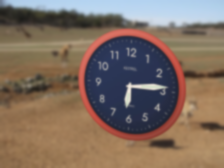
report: 6,14
